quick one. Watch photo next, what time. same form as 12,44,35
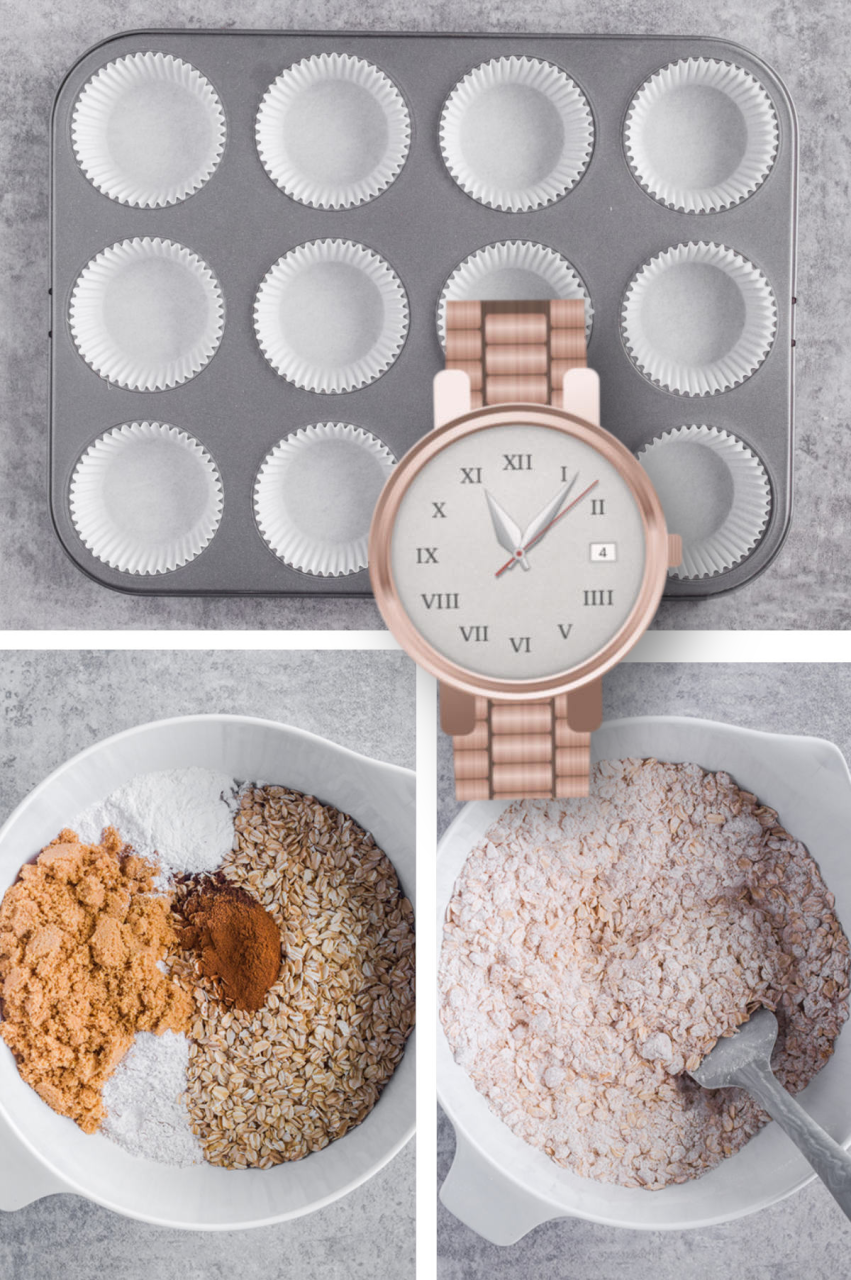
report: 11,06,08
